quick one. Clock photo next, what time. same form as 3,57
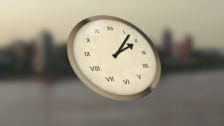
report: 2,07
